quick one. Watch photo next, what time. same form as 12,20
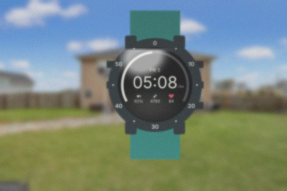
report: 5,08
